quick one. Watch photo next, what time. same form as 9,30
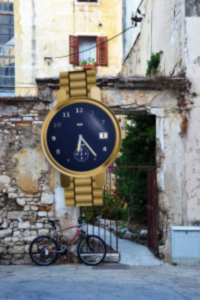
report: 6,24
